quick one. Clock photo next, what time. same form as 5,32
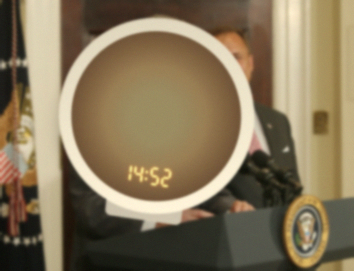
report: 14,52
